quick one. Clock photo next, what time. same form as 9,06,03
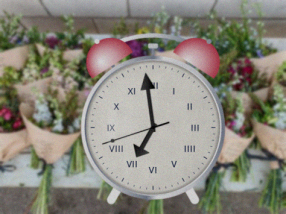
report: 6,58,42
